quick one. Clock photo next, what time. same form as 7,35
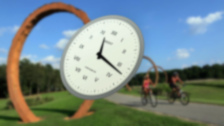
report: 11,17
